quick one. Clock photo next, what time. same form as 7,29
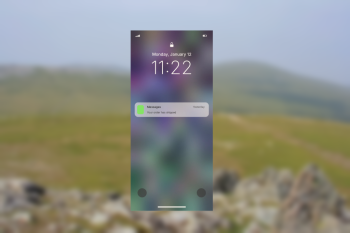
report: 11,22
